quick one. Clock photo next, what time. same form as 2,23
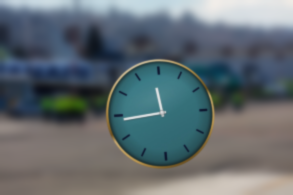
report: 11,44
